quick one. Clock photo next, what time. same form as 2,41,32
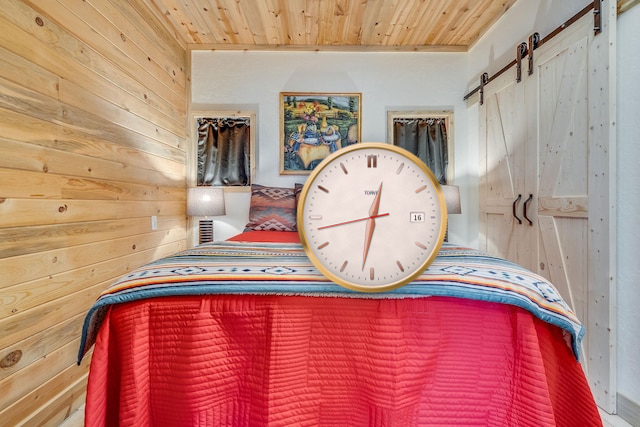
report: 12,31,43
